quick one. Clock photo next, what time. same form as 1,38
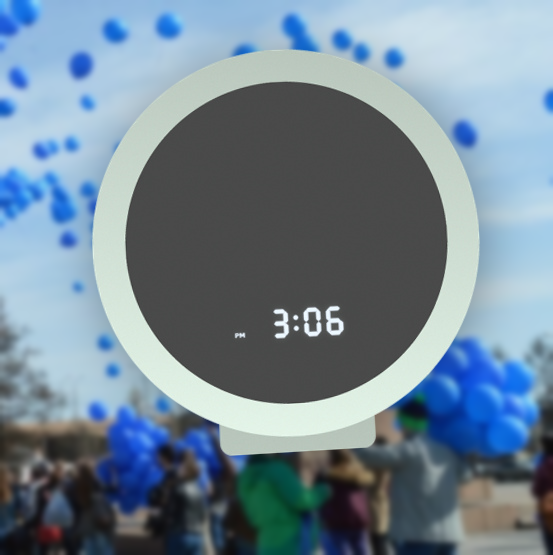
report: 3,06
